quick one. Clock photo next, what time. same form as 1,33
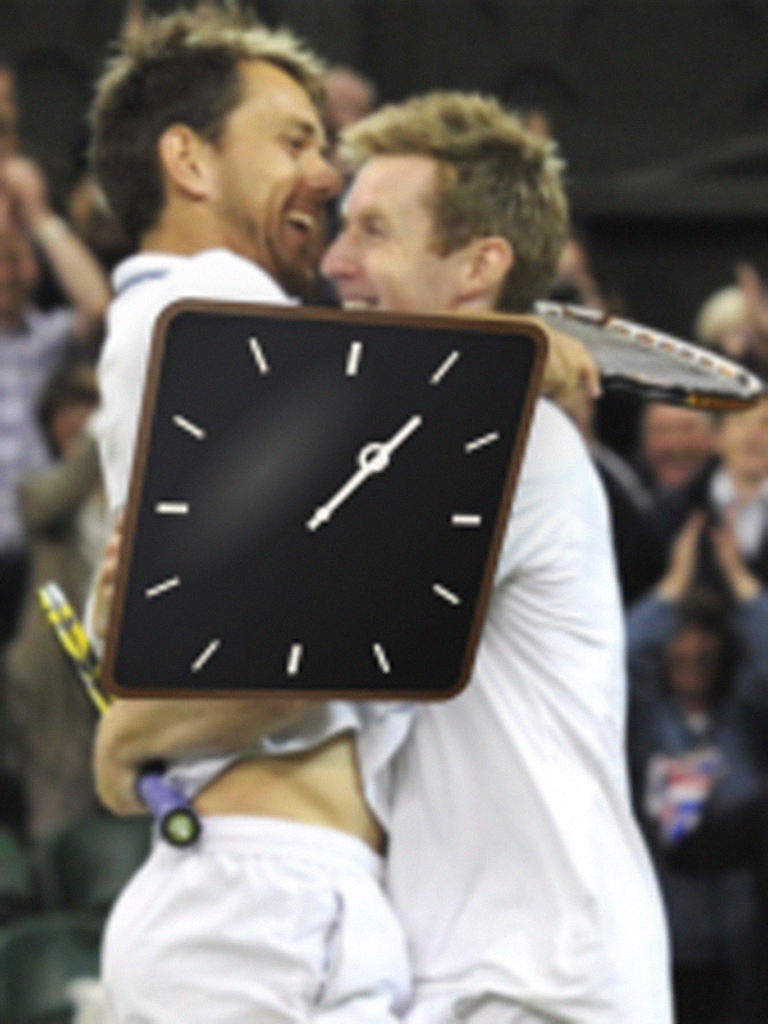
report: 1,06
